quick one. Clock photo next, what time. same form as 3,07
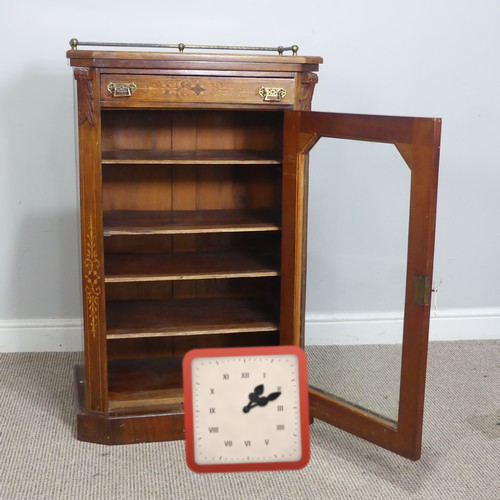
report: 1,11
